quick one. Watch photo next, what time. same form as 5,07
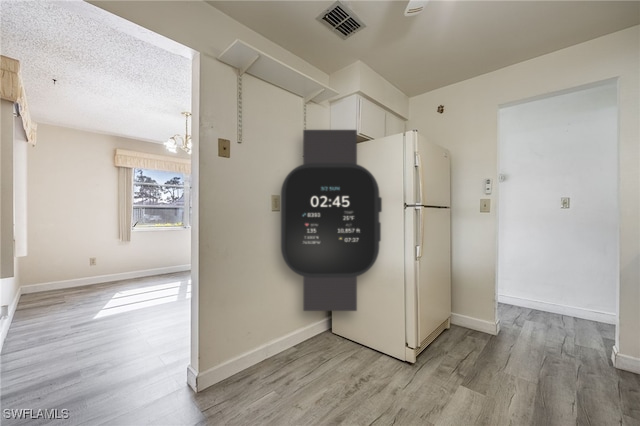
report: 2,45
